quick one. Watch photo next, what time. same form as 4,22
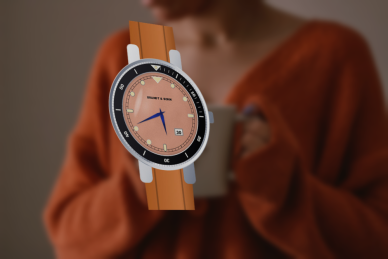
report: 5,41
